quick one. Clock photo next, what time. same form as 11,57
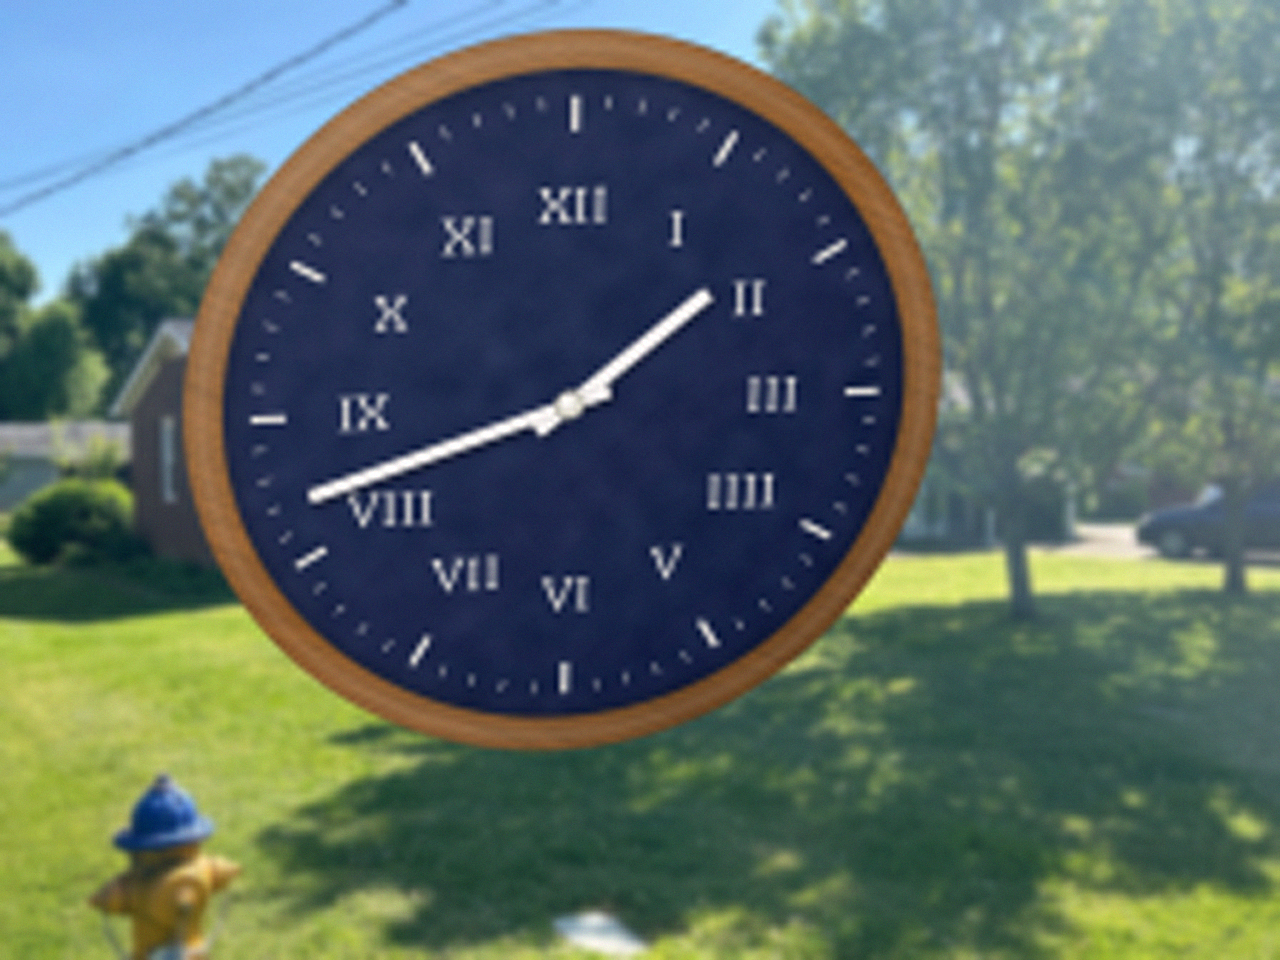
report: 1,42
